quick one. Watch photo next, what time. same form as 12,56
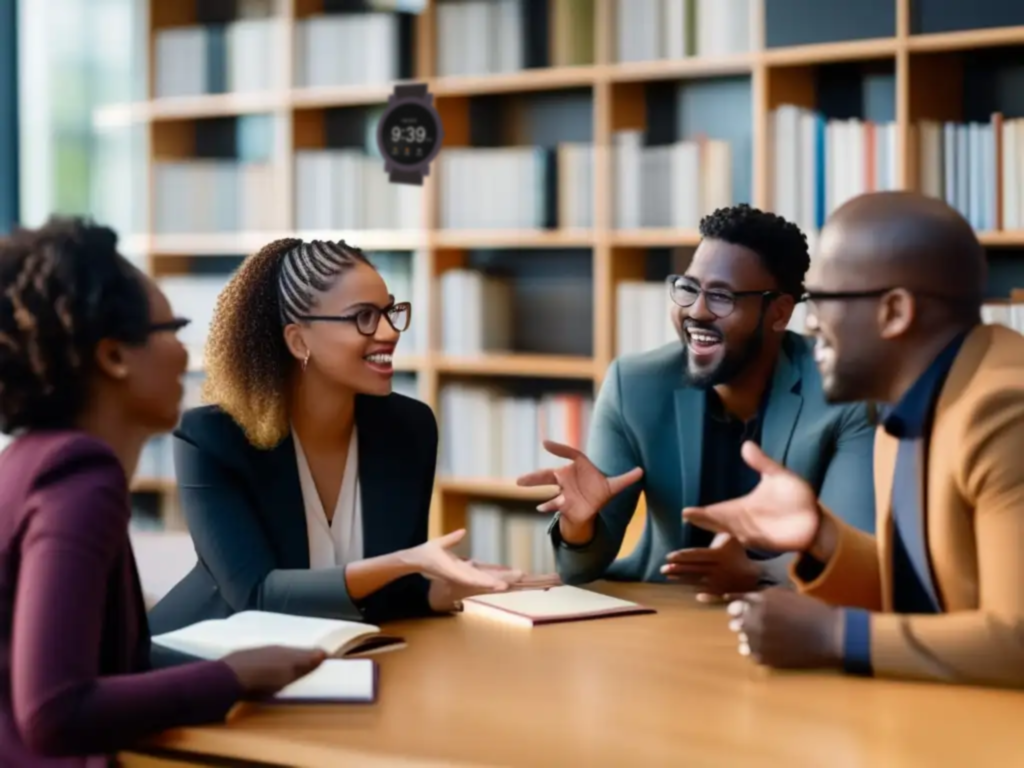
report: 9,39
